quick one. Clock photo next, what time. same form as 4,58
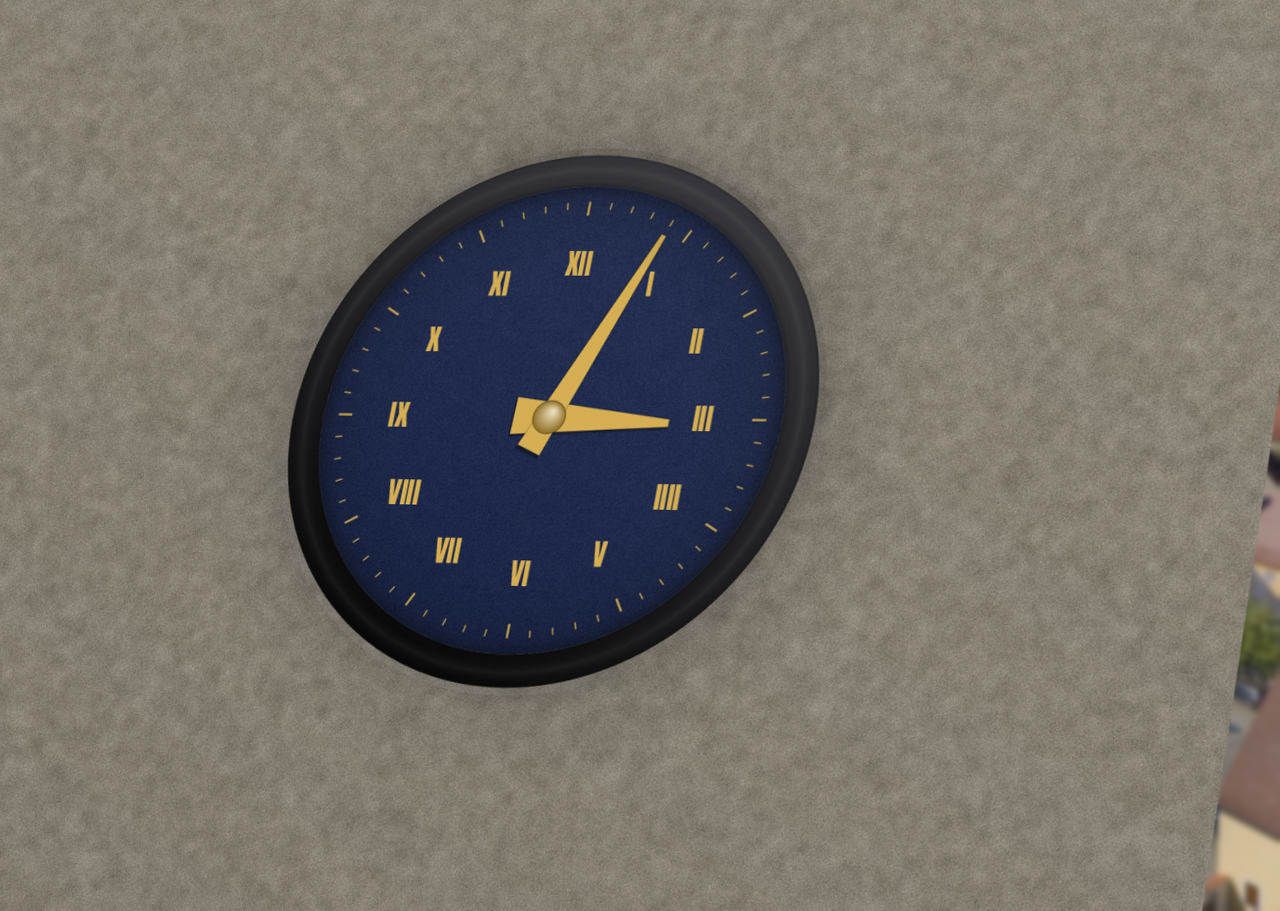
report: 3,04
